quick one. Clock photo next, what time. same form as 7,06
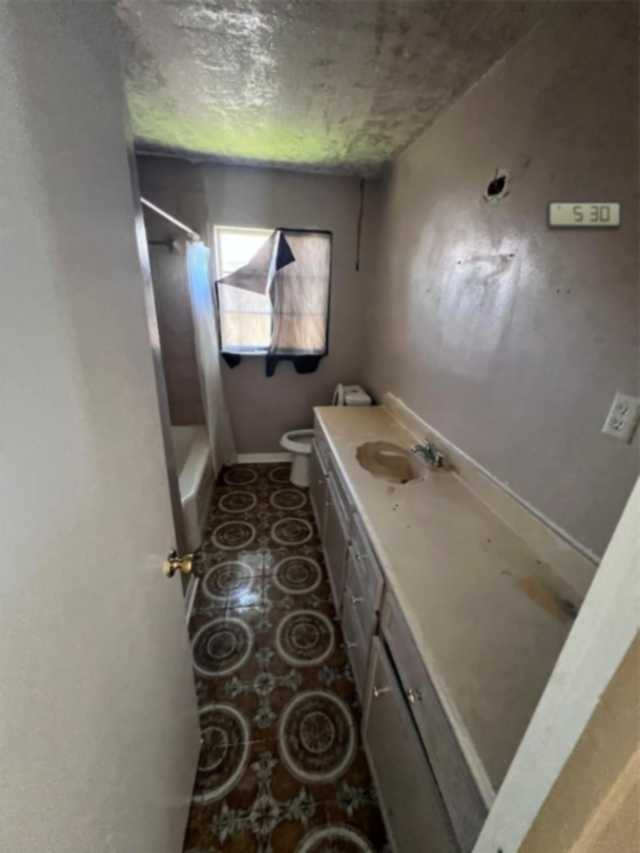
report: 5,30
